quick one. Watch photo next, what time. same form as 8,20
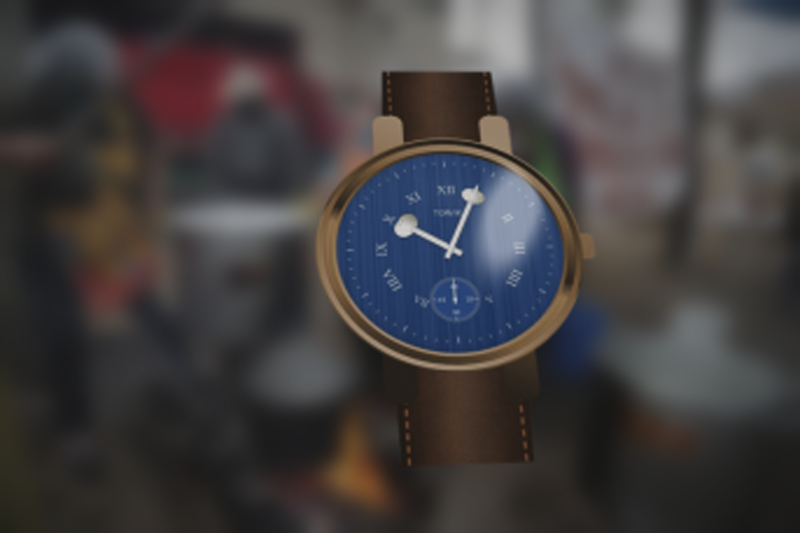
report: 10,04
